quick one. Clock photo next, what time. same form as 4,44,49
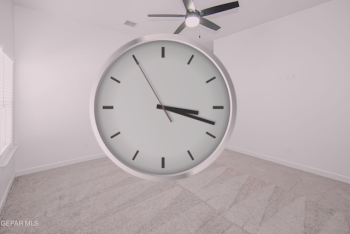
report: 3,17,55
